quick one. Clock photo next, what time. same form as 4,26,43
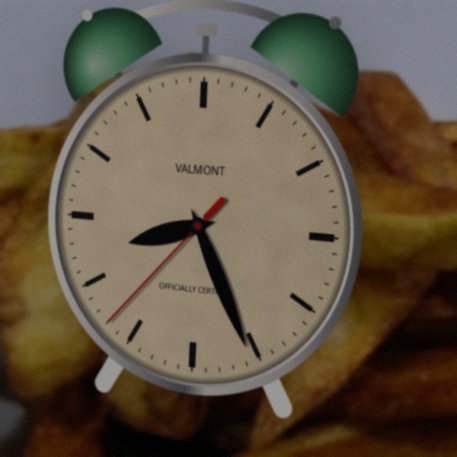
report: 8,25,37
